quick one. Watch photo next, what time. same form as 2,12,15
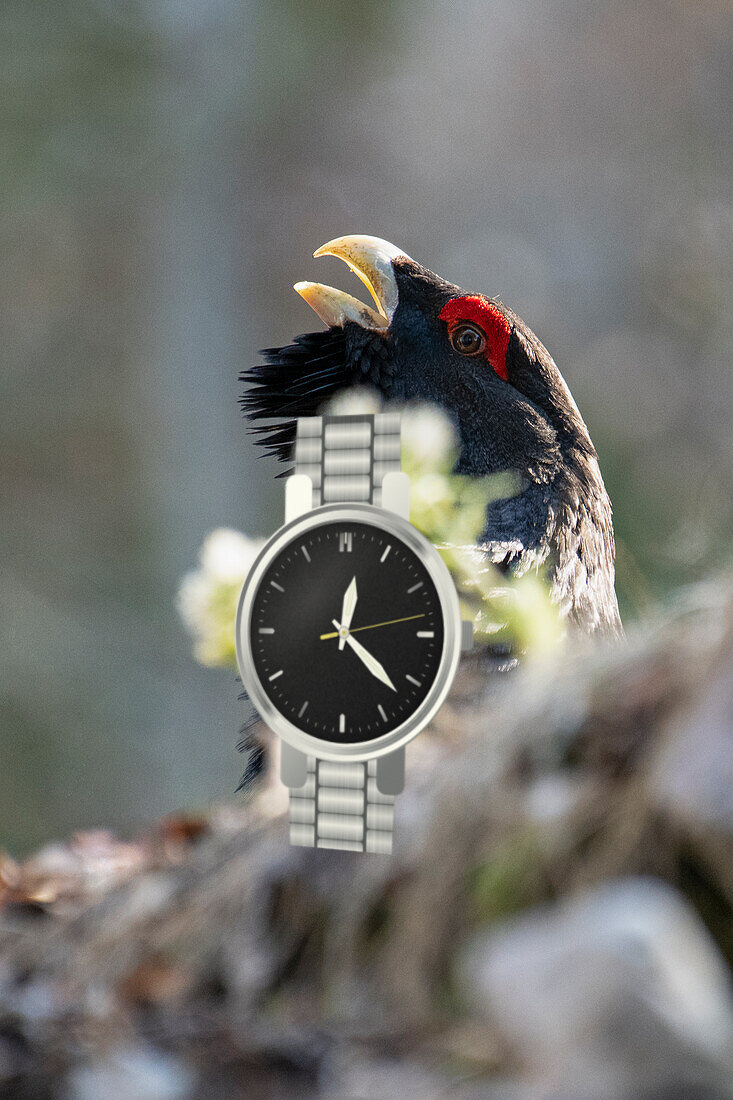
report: 12,22,13
